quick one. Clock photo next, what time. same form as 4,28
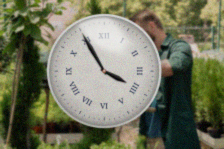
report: 3,55
